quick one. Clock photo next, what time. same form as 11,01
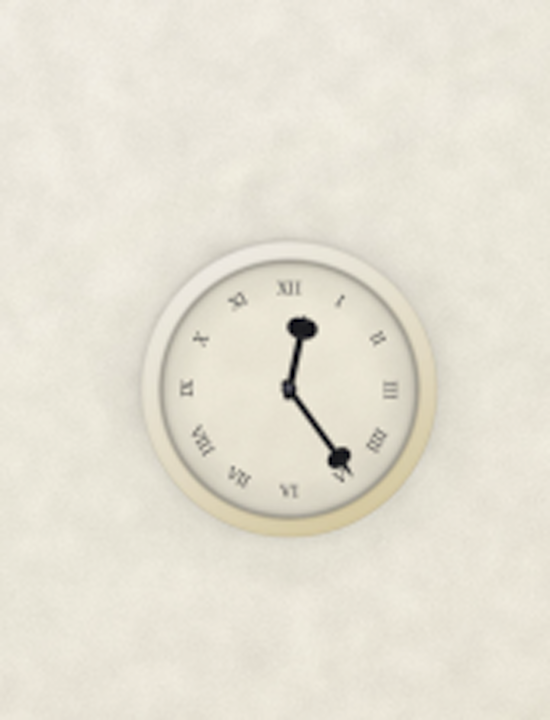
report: 12,24
